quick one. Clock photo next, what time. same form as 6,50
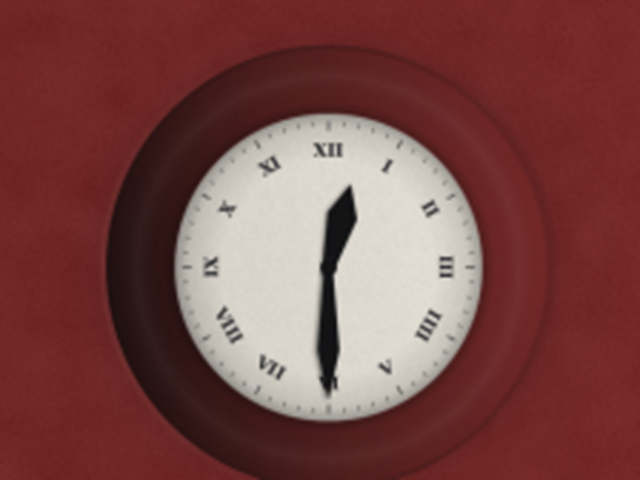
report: 12,30
